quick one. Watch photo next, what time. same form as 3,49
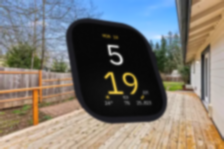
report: 5,19
